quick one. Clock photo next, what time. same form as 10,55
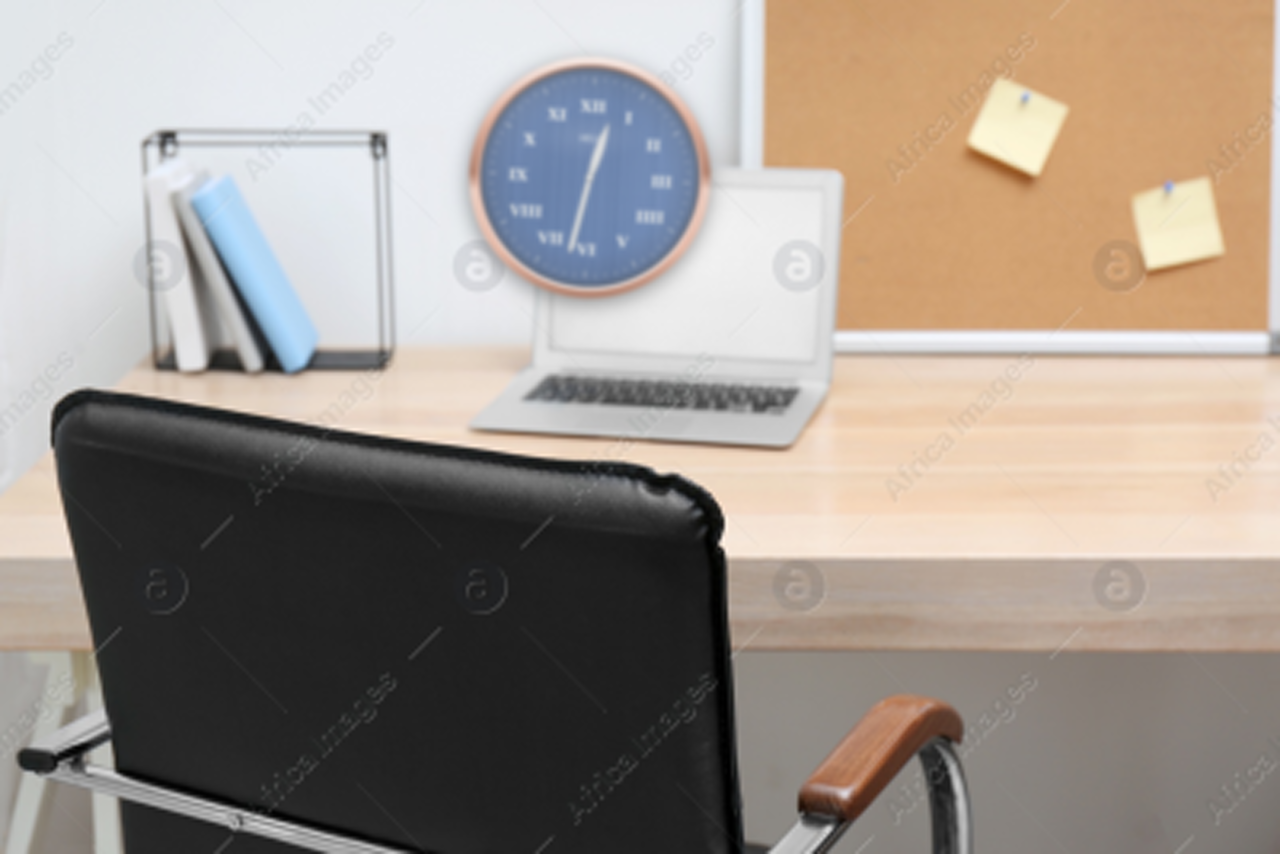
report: 12,32
